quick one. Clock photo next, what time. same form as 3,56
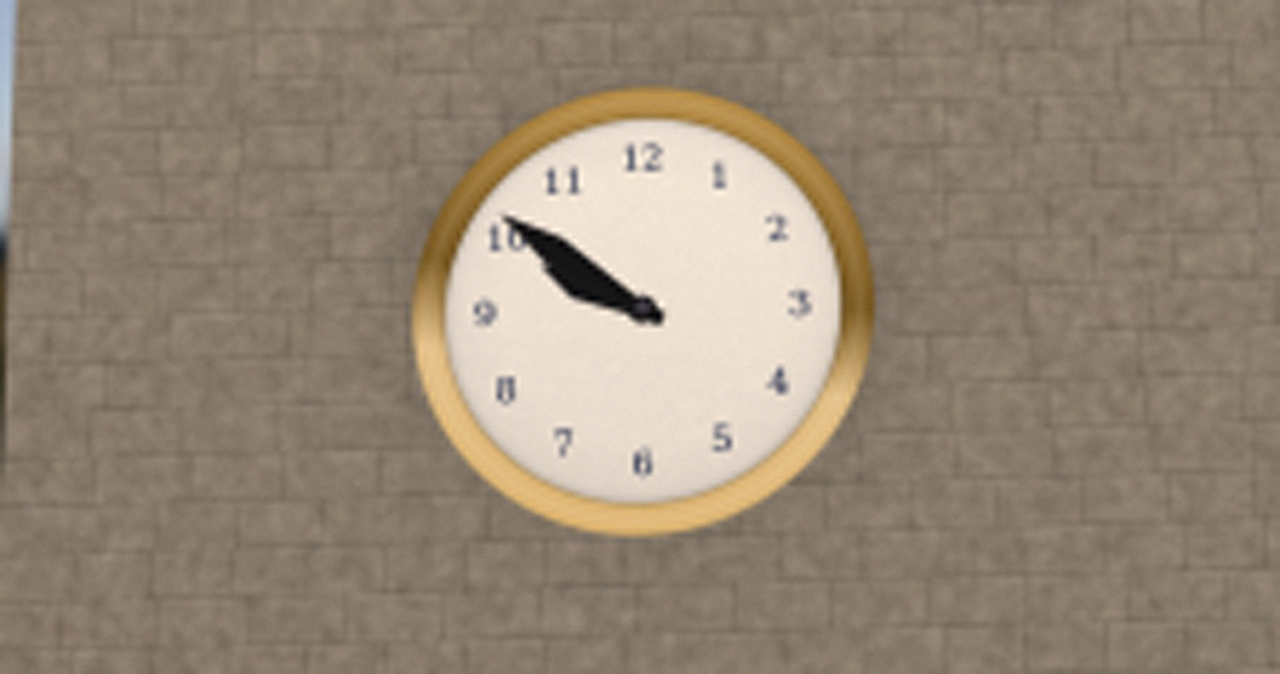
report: 9,51
